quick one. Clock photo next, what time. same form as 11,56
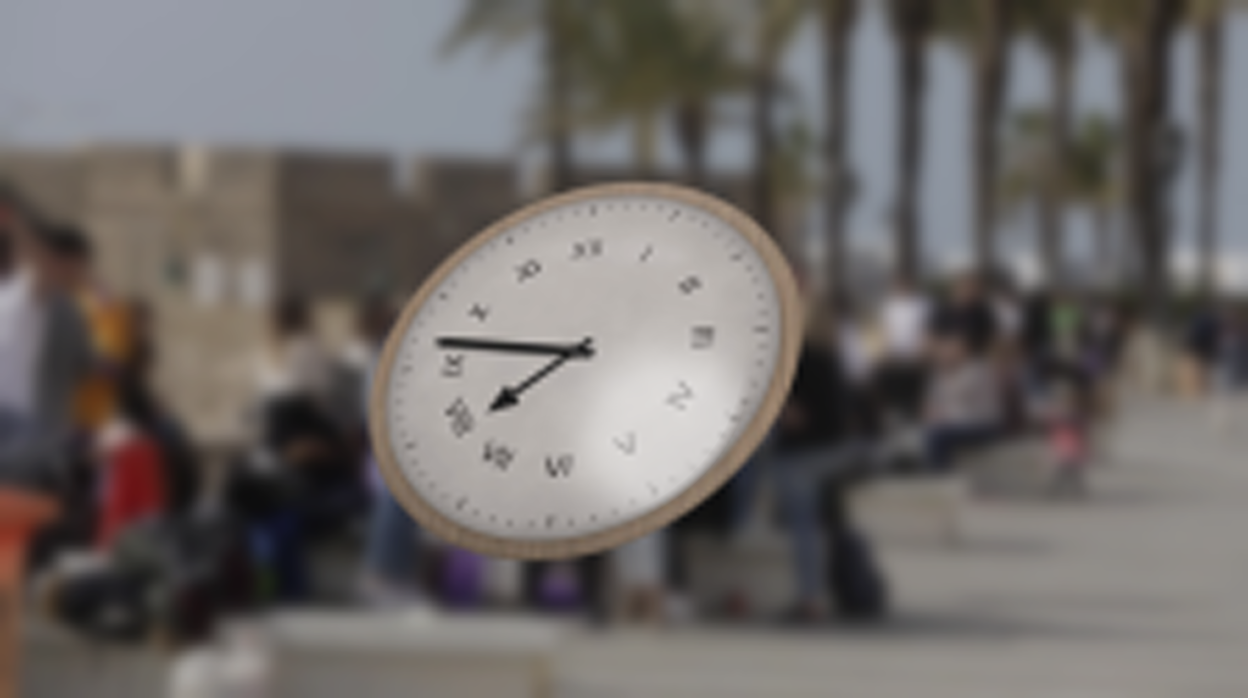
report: 7,47
